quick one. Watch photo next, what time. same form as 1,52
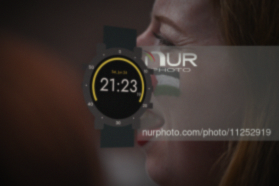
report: 21,23
